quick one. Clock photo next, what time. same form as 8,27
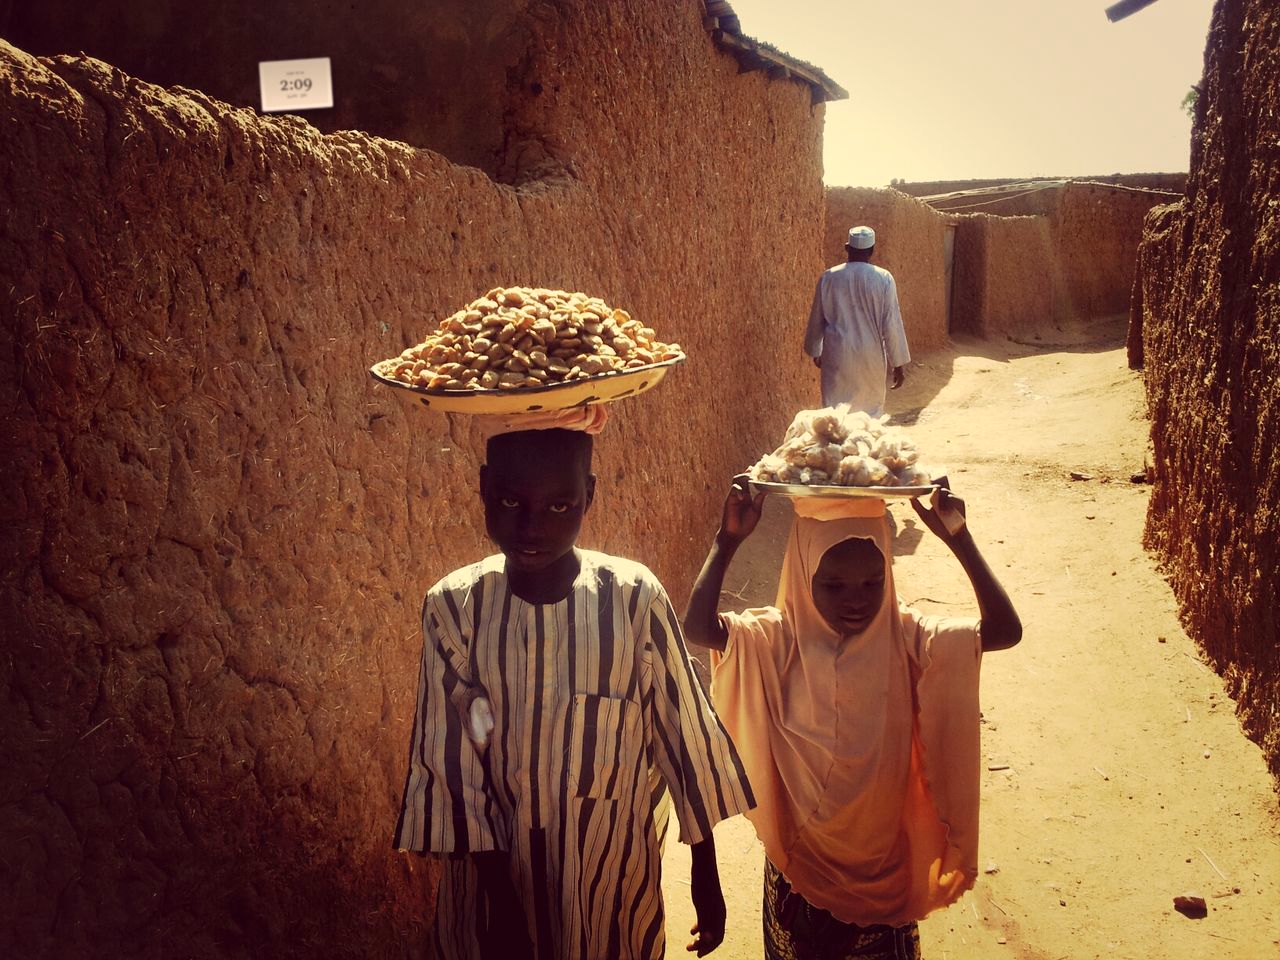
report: 2,09
